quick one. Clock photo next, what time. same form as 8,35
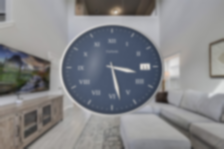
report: 3,28
